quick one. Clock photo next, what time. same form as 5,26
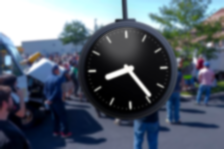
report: 8,24
